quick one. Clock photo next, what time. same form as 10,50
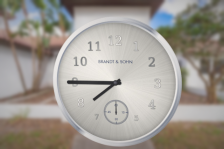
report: 7,45
